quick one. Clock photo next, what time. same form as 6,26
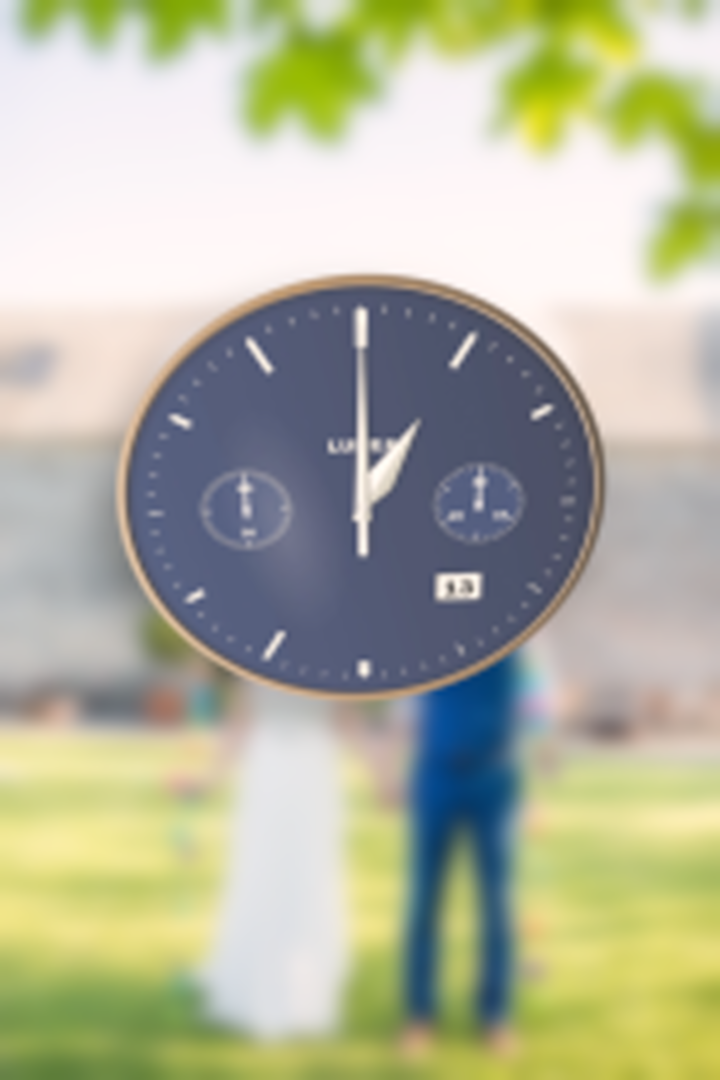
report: 1,00
